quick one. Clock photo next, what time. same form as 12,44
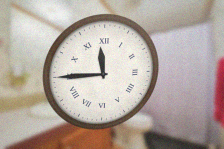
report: 11,45
